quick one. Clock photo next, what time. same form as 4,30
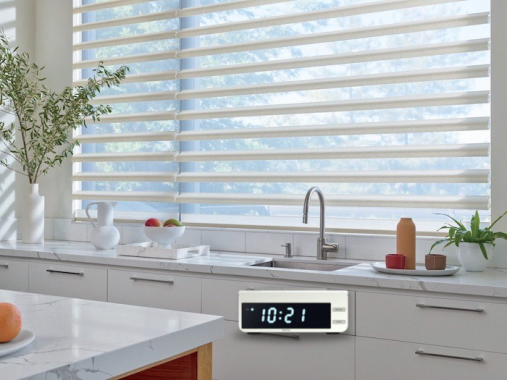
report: 10,21
